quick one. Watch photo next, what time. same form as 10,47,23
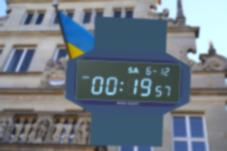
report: 0,19,57
